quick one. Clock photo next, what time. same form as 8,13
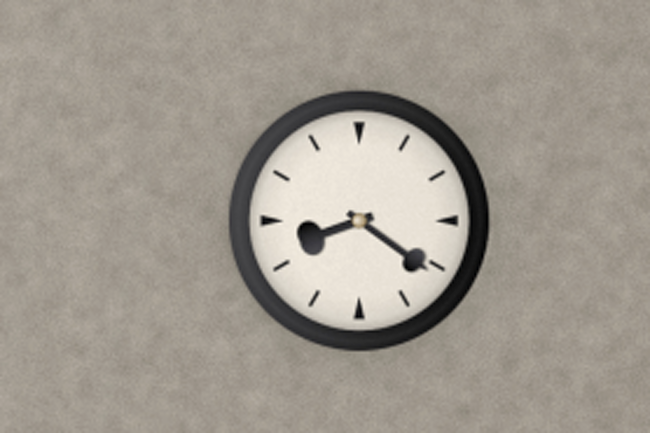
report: 8,21
